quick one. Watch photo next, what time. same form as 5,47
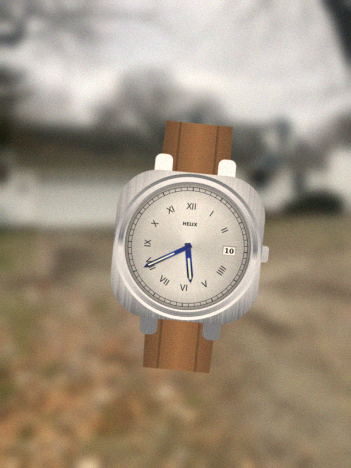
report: 5,40
